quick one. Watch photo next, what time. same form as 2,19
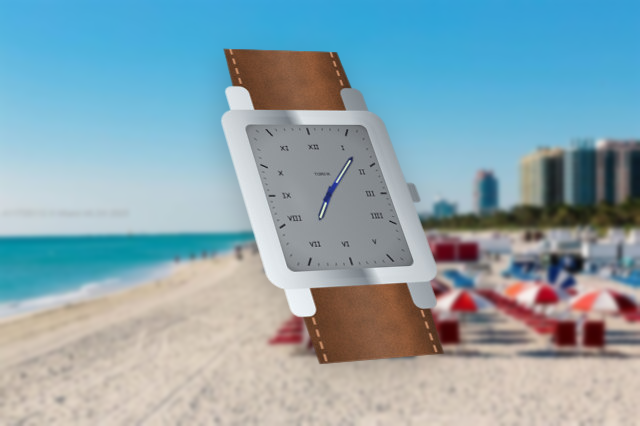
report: 7,07
